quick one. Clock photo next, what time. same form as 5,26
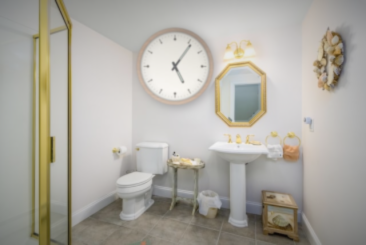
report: 5,06
